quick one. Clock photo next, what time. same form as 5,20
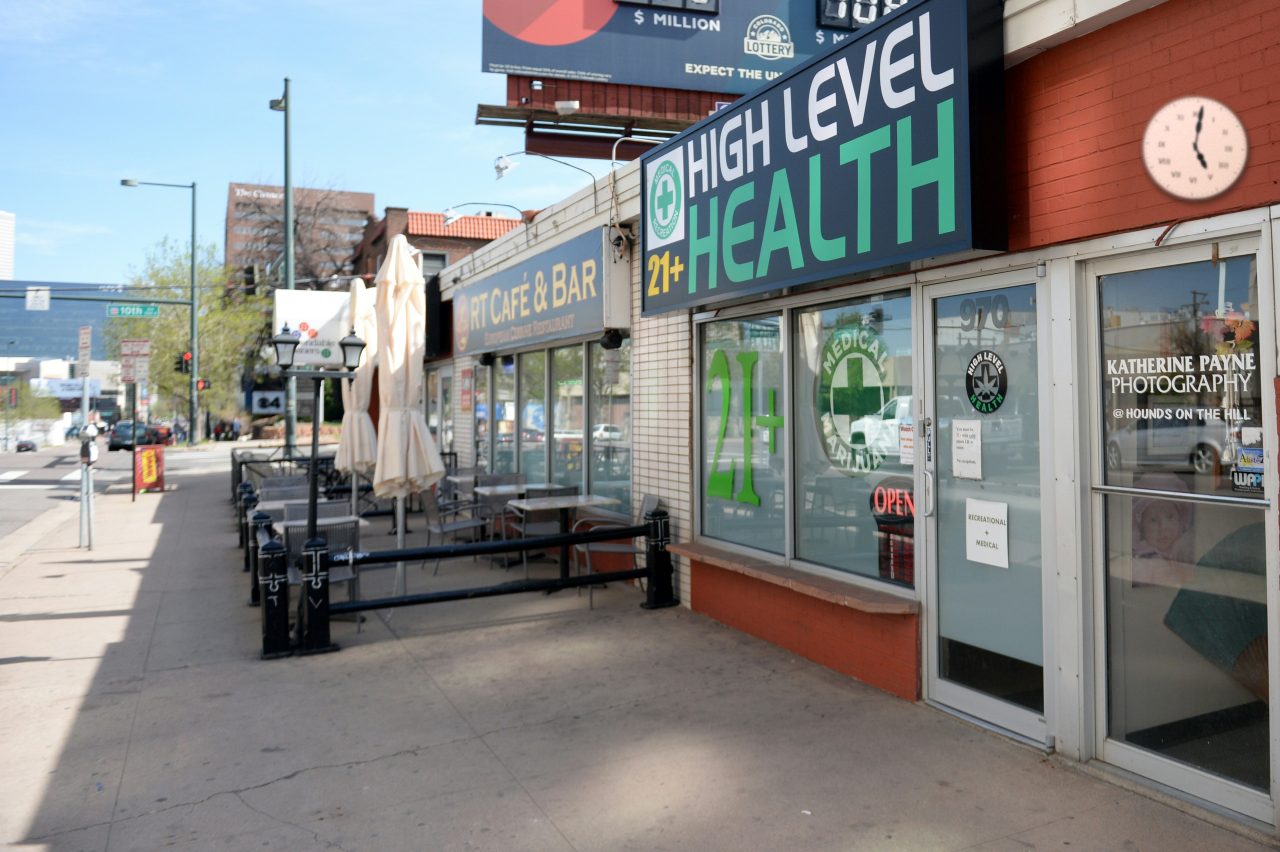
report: 5,01
